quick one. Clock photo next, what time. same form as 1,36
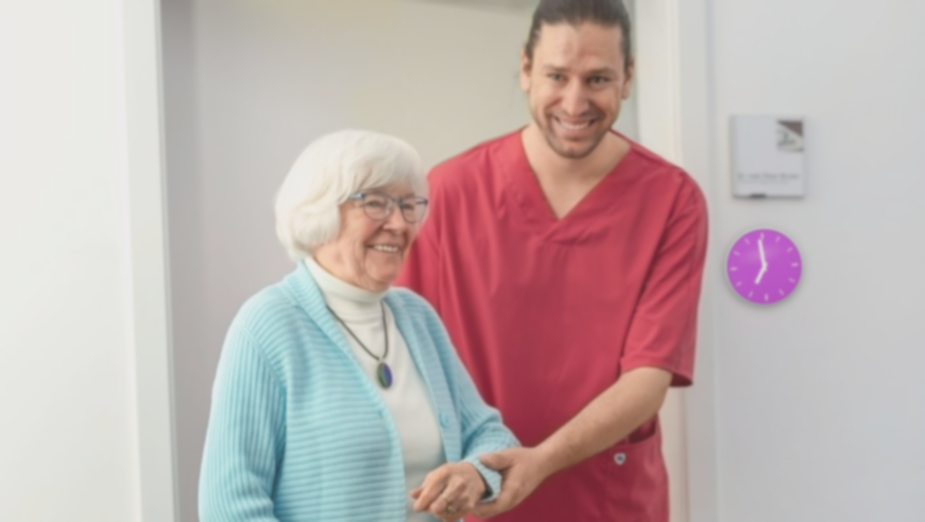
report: 6,59
